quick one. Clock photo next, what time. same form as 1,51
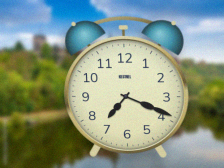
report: 7,19
